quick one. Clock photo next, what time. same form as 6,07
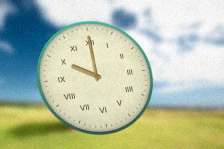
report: 10,00
